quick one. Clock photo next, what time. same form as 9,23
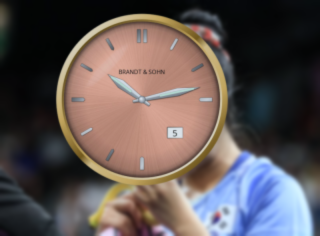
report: 10,13
